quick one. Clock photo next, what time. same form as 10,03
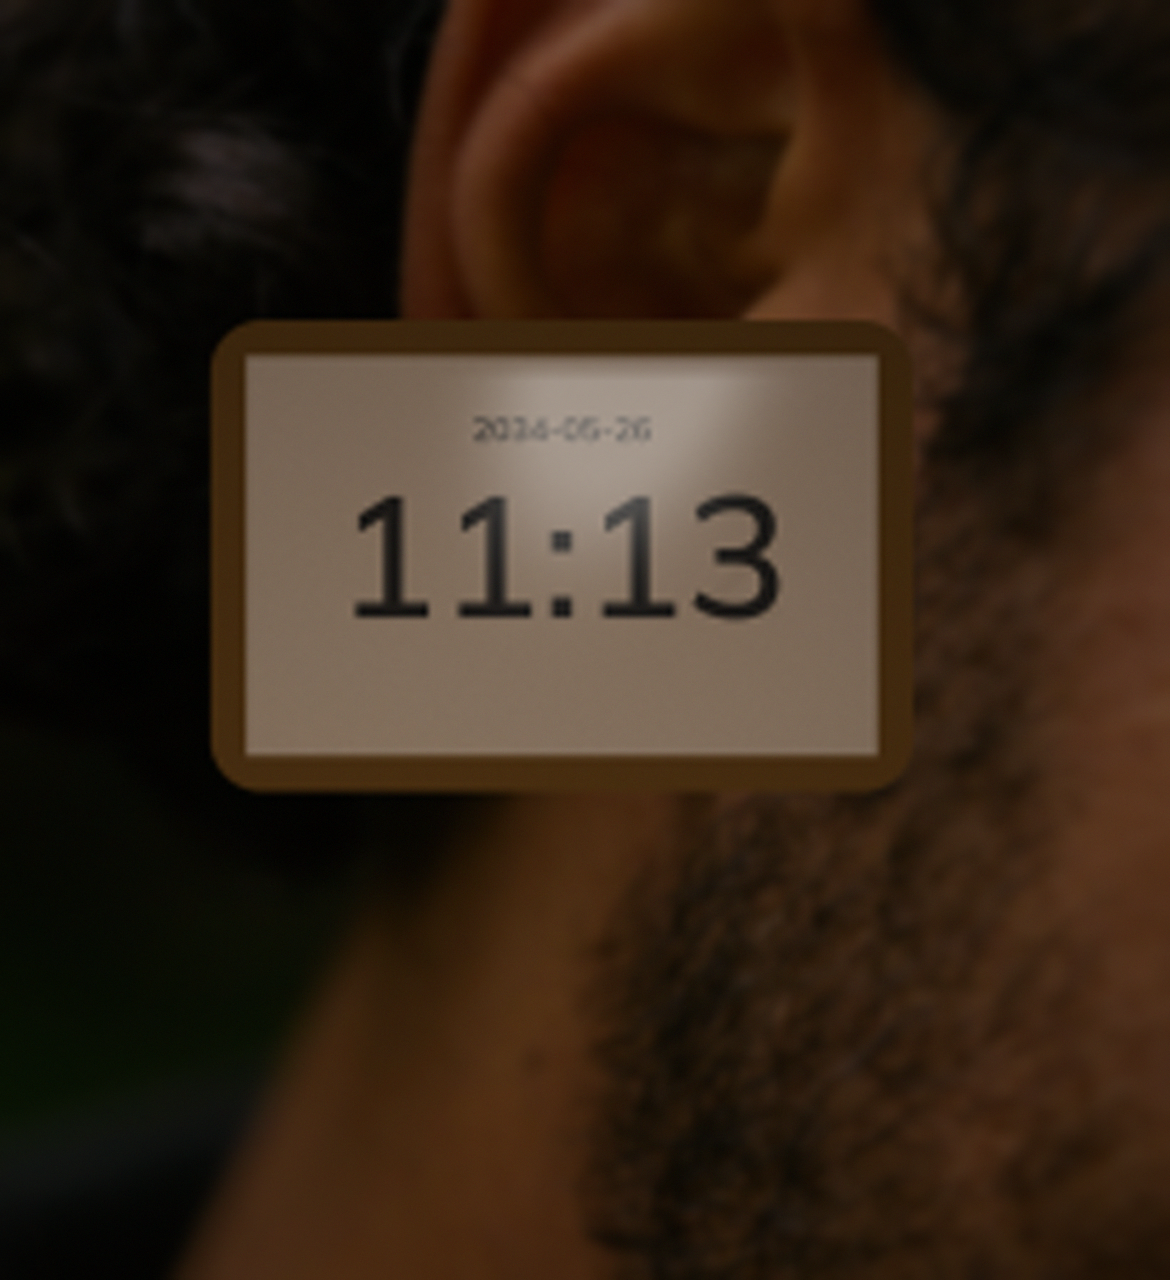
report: 11,13
